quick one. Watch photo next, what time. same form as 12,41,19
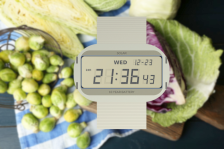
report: 21,36,43
